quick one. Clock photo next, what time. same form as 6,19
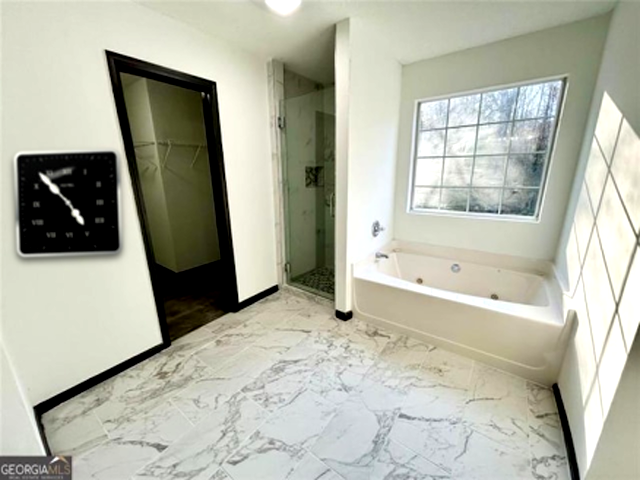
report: 4,53
